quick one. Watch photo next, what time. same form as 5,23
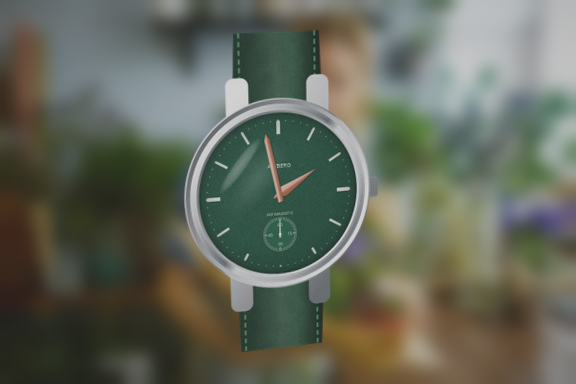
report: 1,58
